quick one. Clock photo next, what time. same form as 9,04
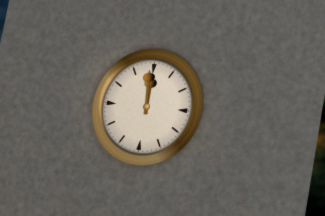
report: 11,59
